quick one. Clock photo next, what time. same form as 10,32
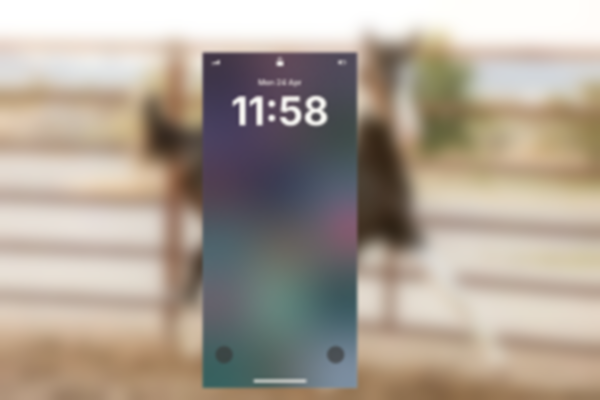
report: 11,58
